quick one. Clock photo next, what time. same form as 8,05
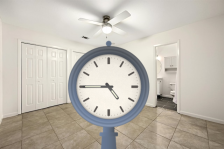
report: 4,45
